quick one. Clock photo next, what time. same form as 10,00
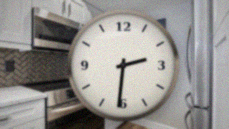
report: 2,31
